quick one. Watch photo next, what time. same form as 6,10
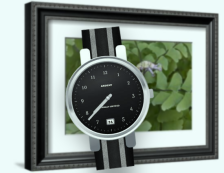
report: 7,38
